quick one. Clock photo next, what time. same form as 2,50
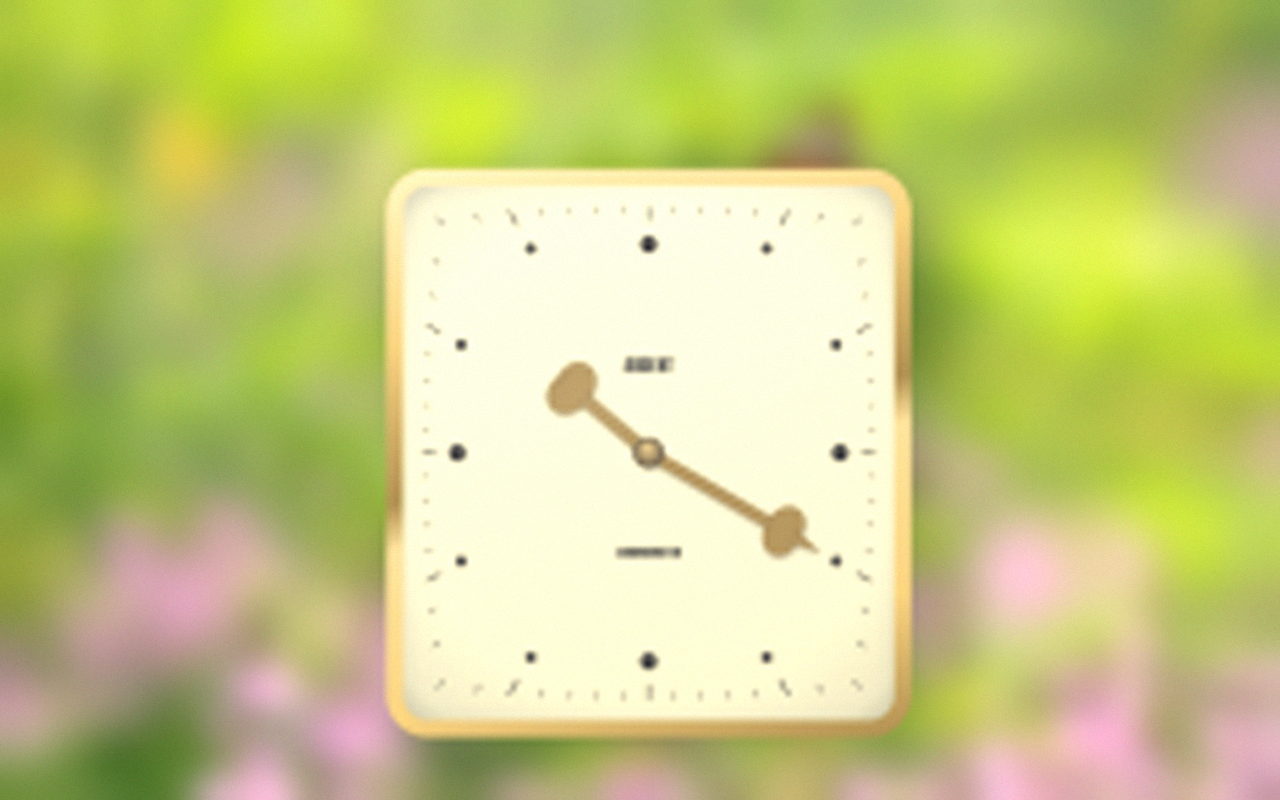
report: 10,20
